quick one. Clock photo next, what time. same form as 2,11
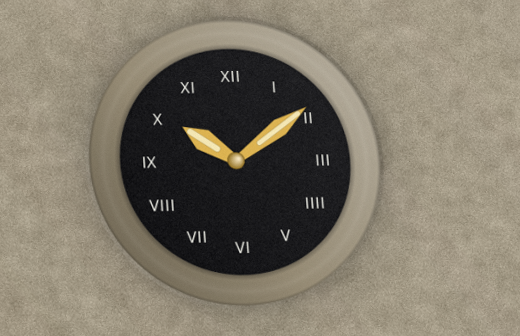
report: 10,09
